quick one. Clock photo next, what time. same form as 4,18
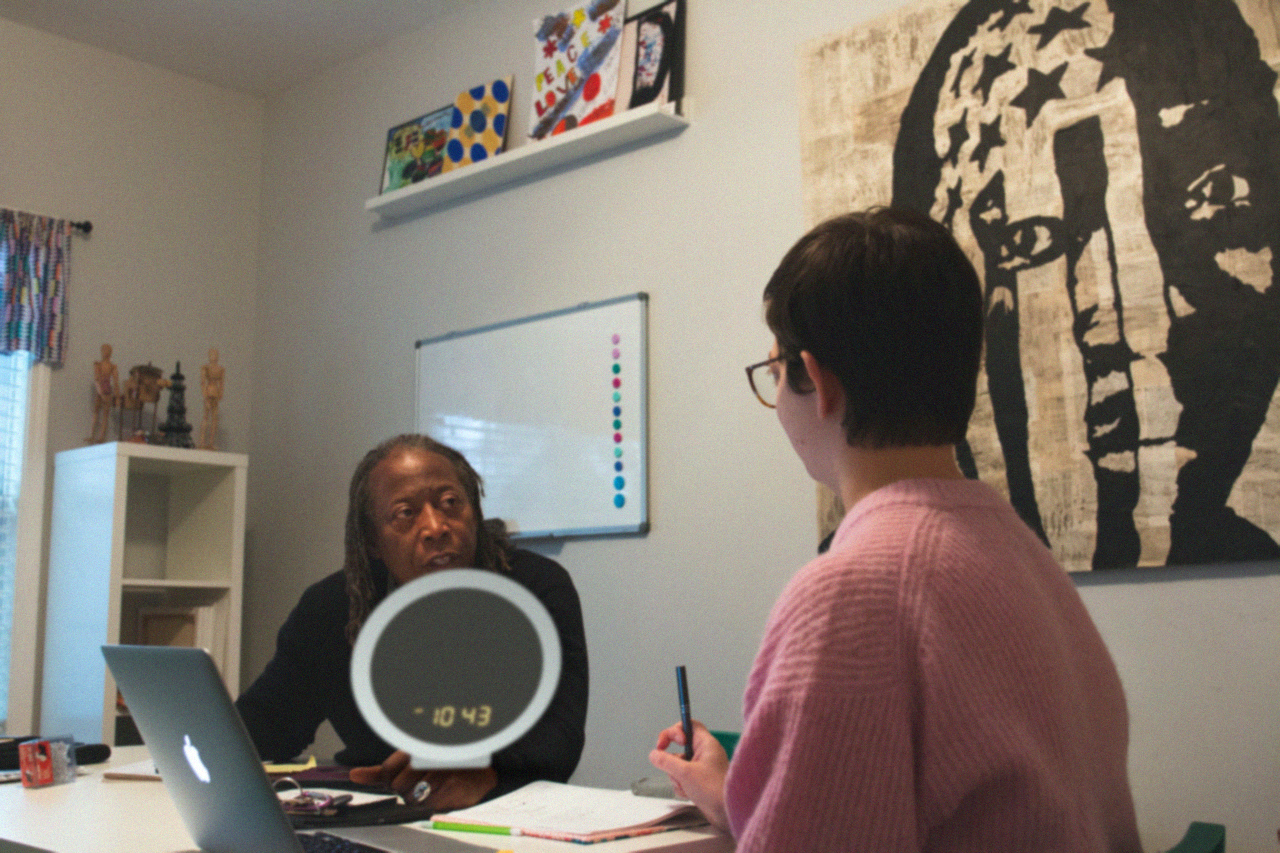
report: 10,43
